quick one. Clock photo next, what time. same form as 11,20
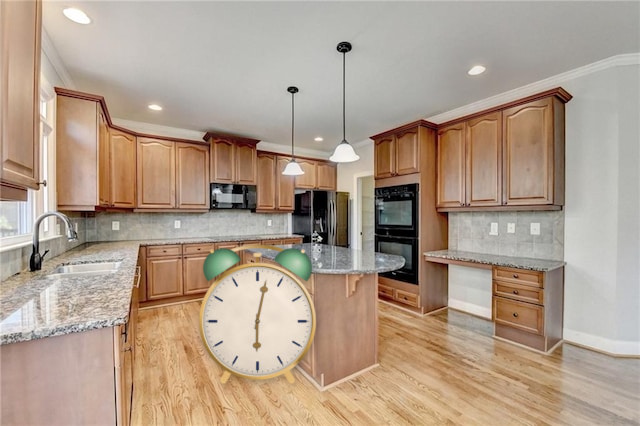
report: 6,02
